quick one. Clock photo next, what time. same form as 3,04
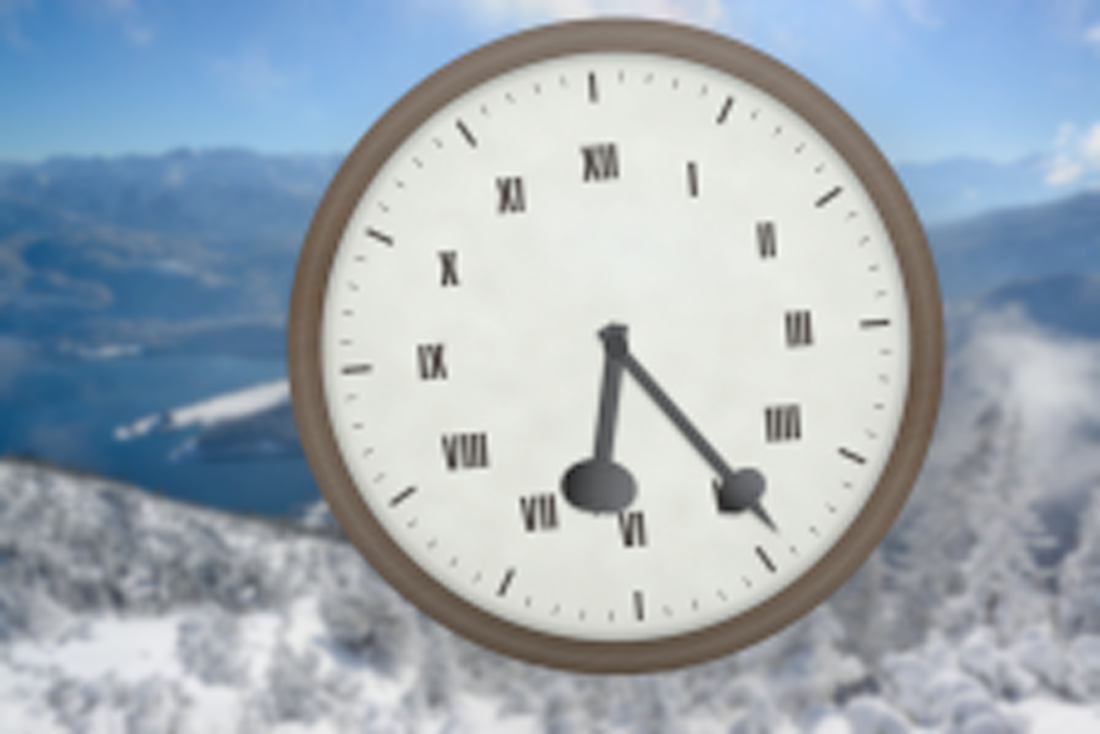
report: 6,24
